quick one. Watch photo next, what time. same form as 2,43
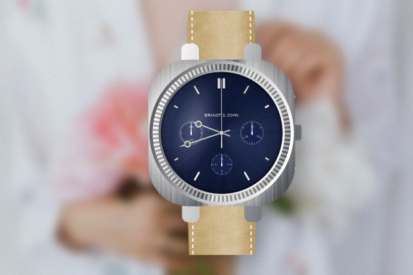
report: 9,42
